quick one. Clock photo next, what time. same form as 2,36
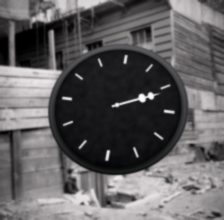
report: 2,11
